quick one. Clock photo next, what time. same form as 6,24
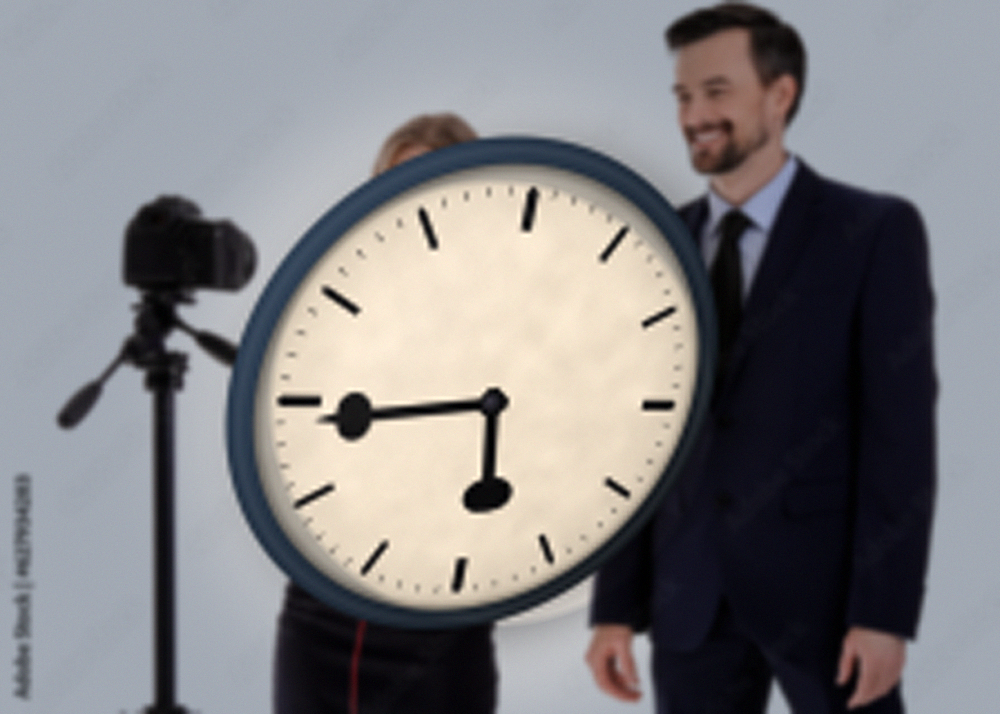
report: 5,44
